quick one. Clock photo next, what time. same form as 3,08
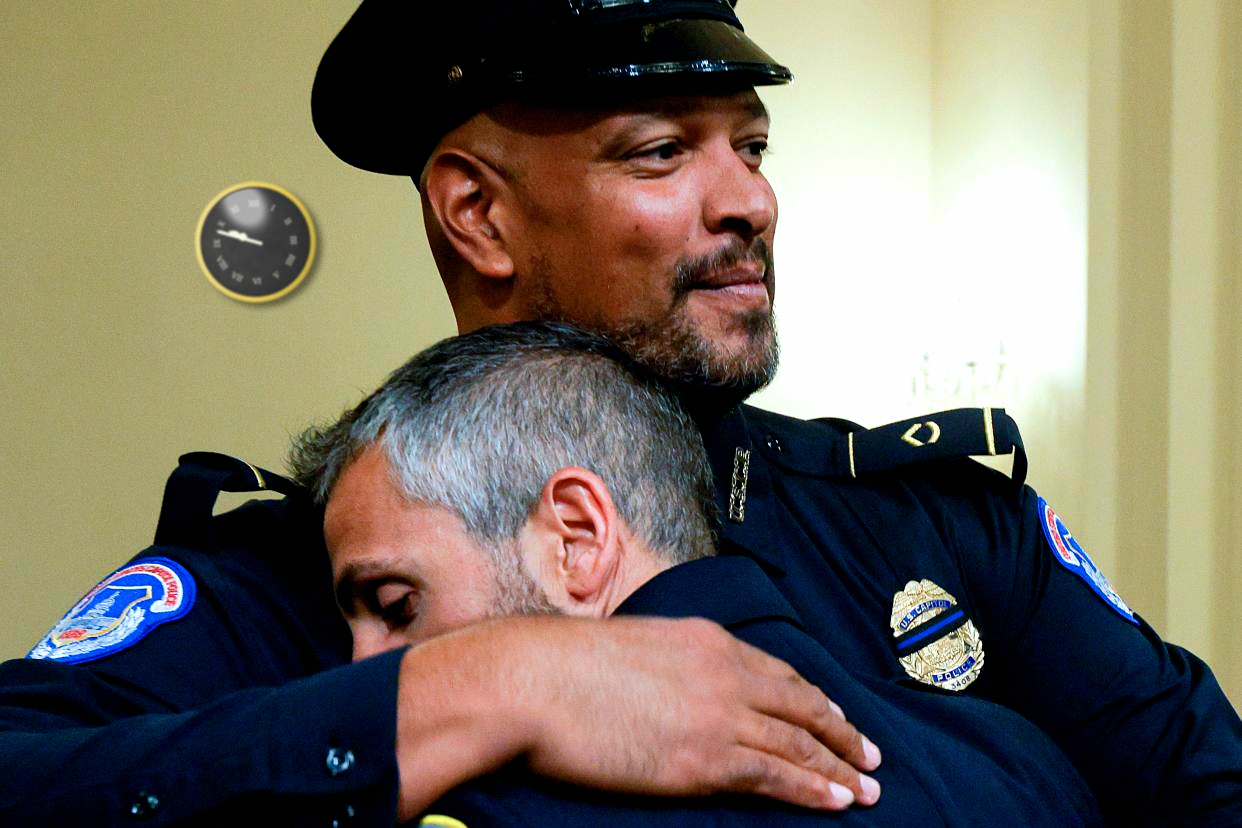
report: 9,48
